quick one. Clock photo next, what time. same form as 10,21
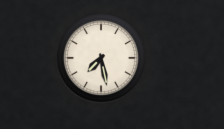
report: 7,28
